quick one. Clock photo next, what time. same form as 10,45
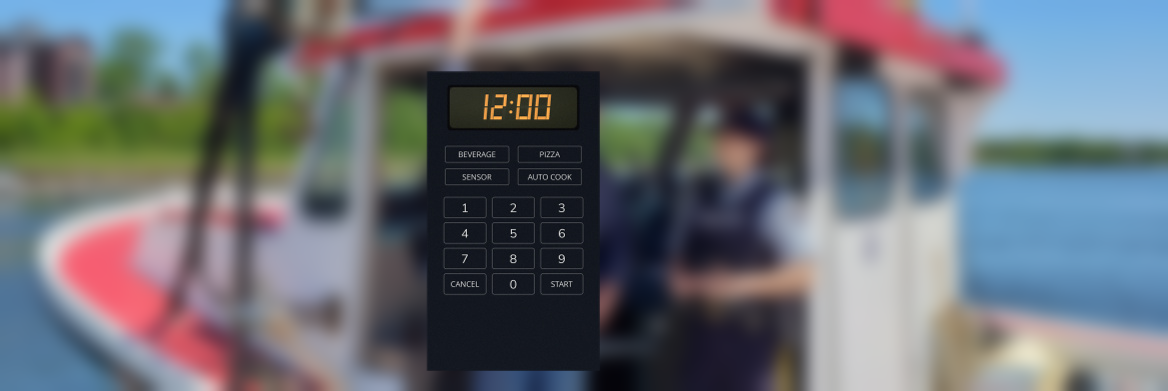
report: 12,00
